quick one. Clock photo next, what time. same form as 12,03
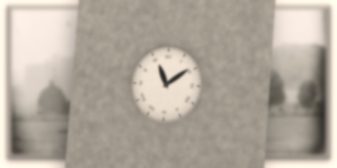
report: 11,09
